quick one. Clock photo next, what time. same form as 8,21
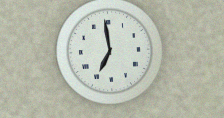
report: 6,59
